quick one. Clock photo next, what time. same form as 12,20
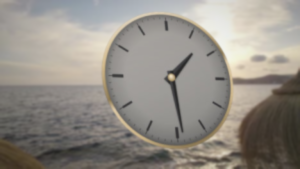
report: 1,29
